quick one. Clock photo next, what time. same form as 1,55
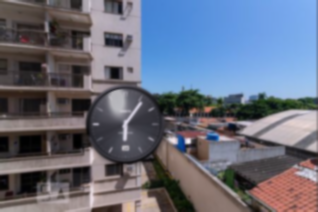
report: 6,06
